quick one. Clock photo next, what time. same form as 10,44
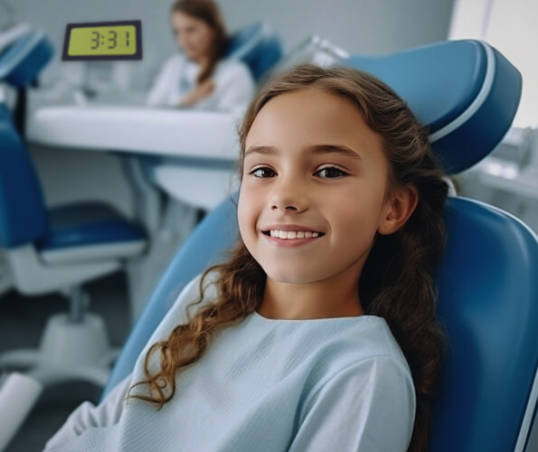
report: 3,31
